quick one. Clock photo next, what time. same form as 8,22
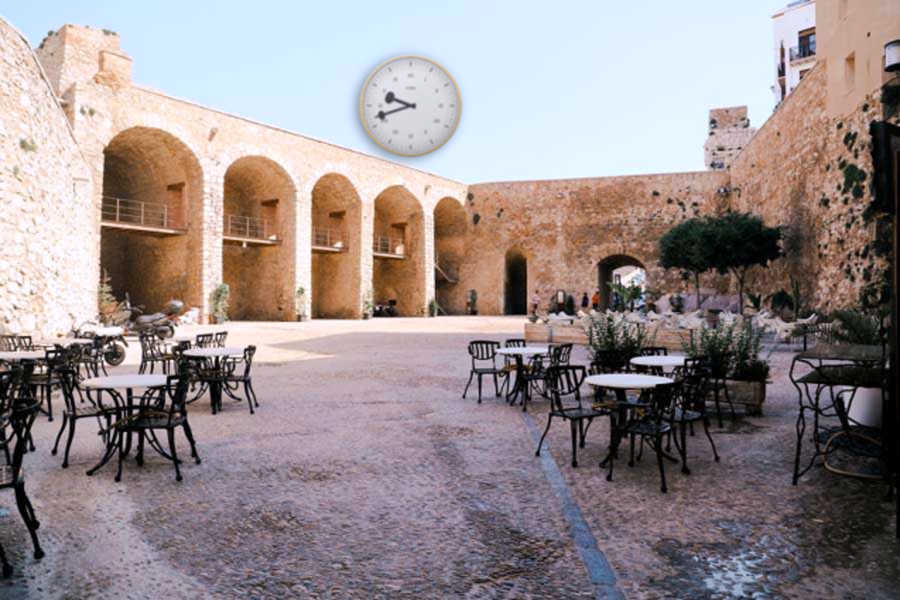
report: 9,42
